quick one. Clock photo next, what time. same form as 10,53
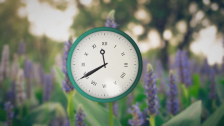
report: 11,40
